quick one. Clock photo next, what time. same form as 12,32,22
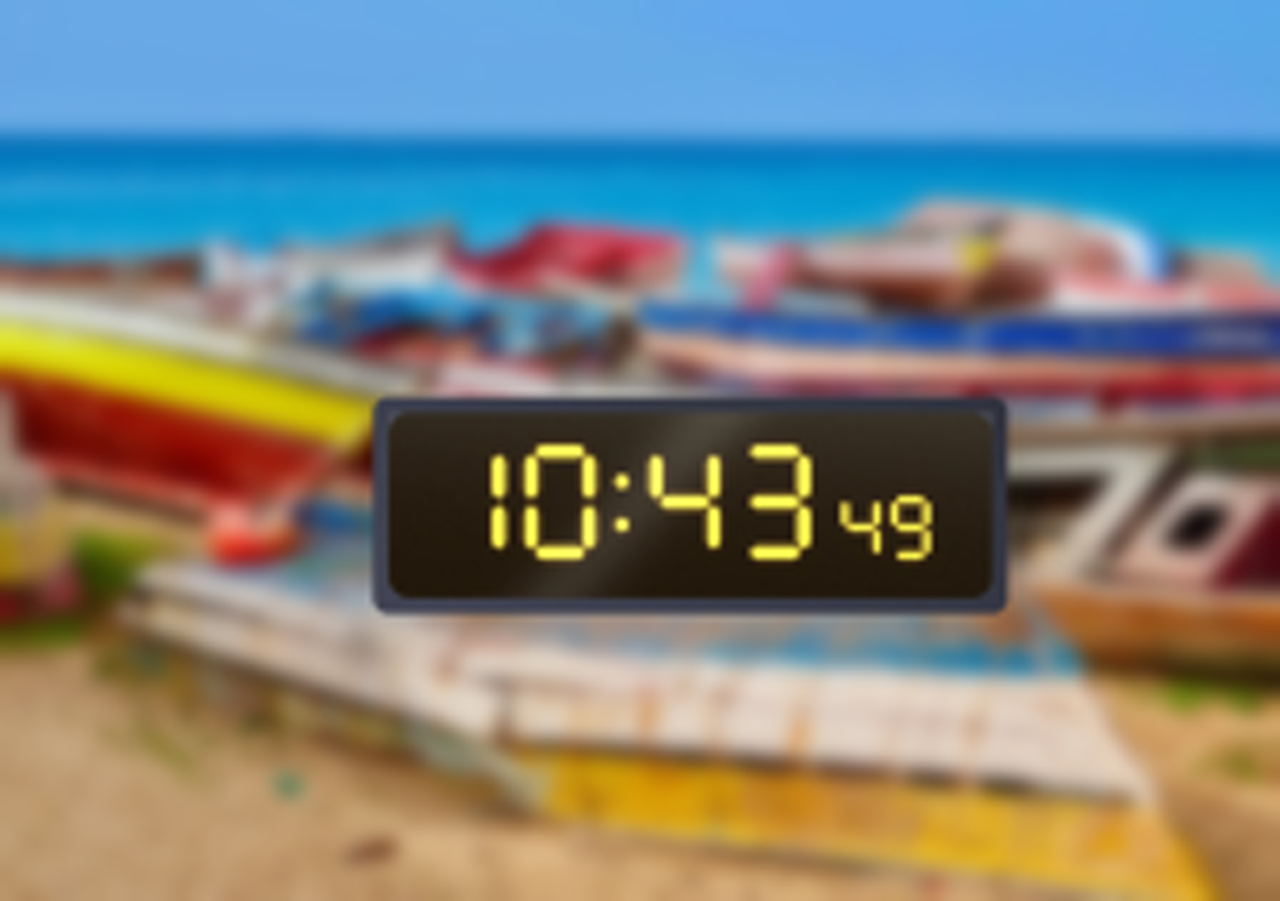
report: 10,43,49
